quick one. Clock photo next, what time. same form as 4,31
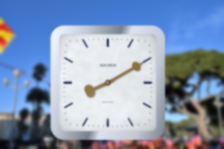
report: 8,10
